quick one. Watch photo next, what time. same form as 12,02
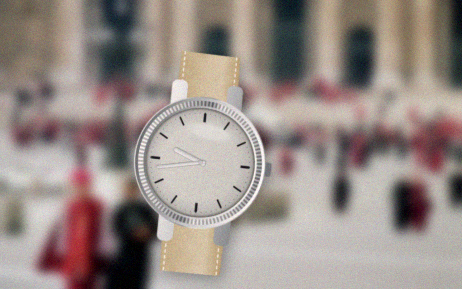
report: 9,43
